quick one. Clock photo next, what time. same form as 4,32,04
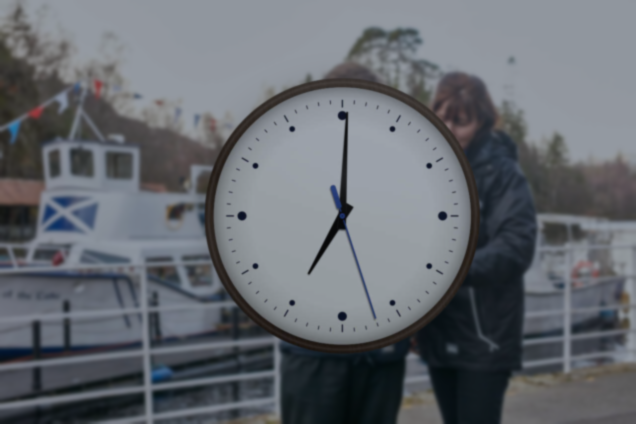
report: 7,00,27
